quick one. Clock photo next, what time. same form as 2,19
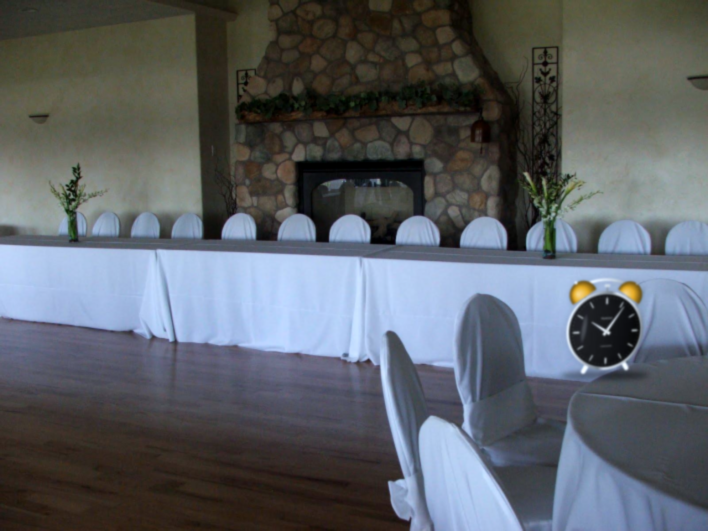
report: 10,06
